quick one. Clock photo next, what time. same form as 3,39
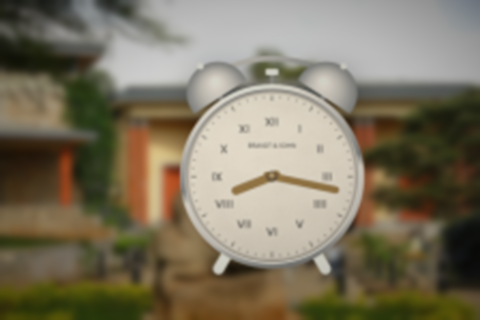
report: 8,17
